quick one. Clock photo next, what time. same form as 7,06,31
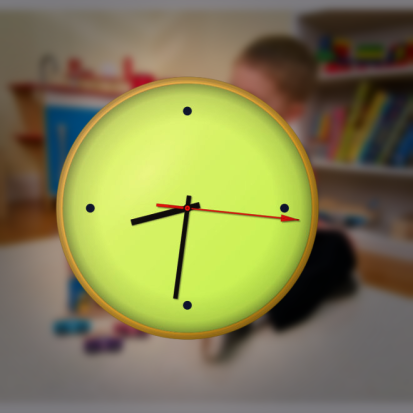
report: 8,31,16
